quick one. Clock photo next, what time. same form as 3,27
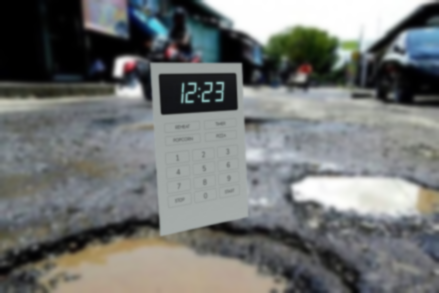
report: 12,23
